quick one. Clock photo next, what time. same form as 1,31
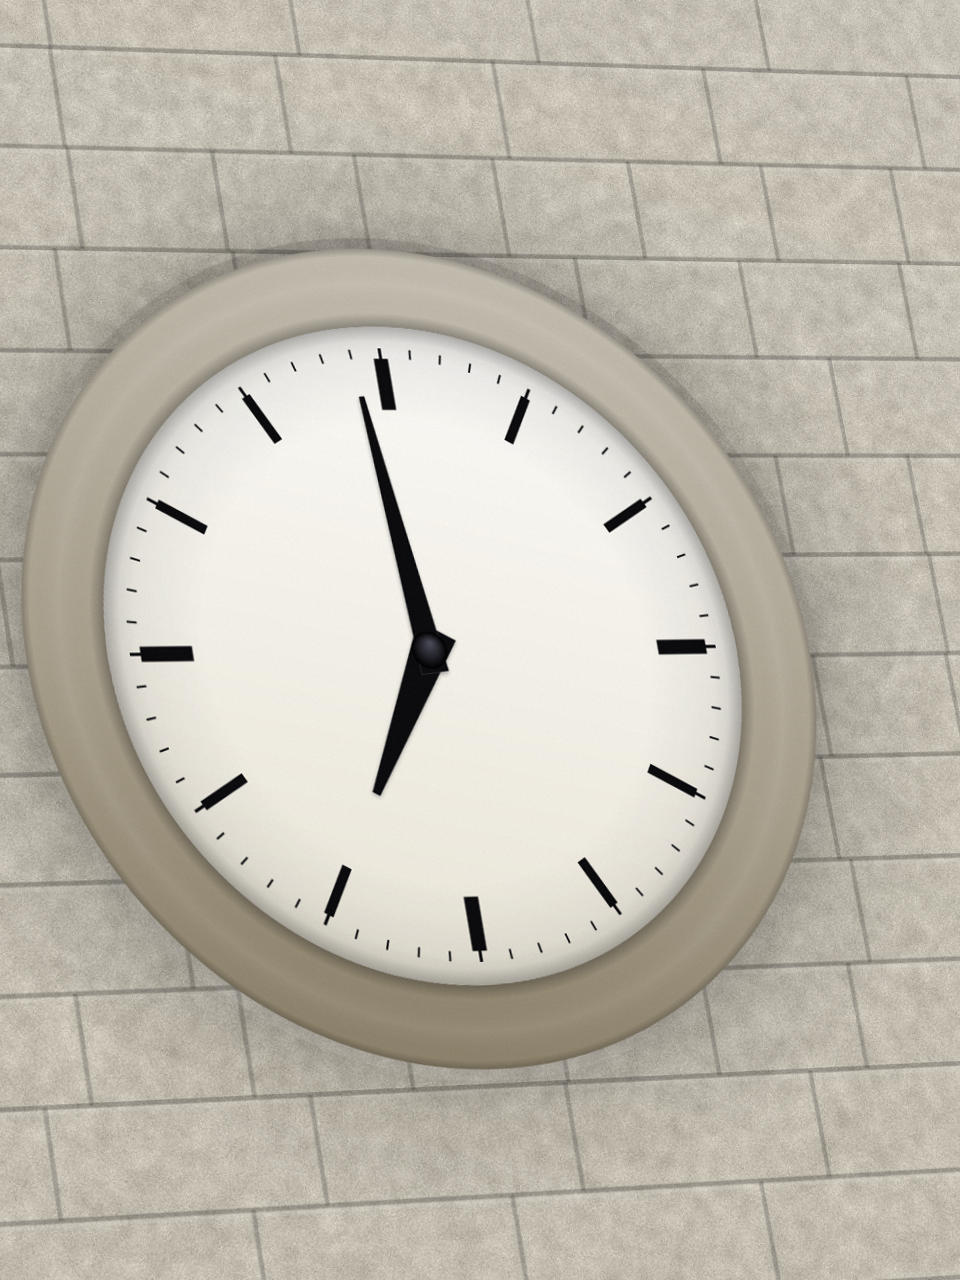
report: 6,59
